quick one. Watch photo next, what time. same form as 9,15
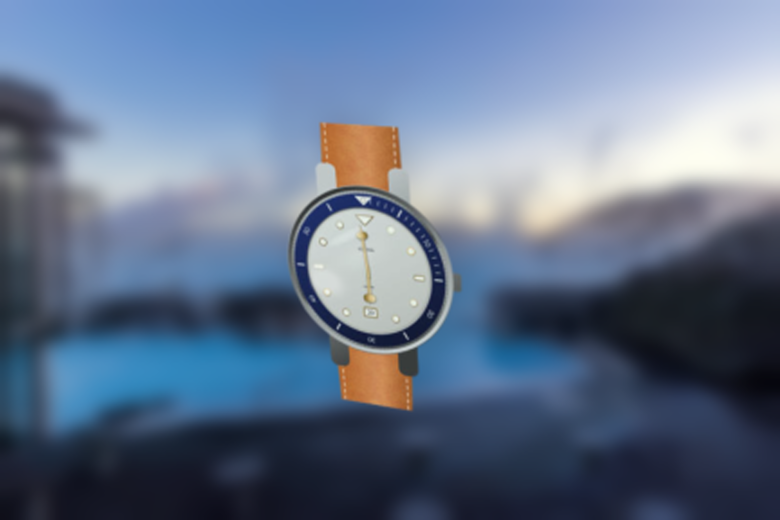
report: 5,59
